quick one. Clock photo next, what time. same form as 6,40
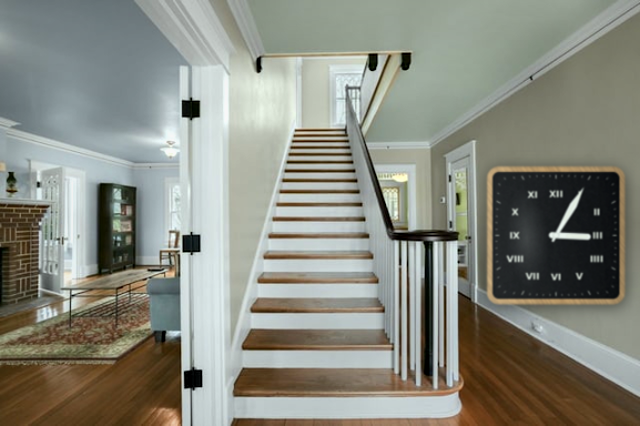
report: 3,05
